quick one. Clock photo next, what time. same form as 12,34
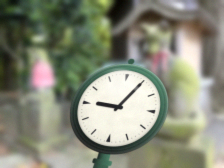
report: 9,05
